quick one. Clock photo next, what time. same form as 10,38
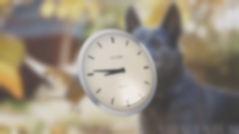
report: 8,46
